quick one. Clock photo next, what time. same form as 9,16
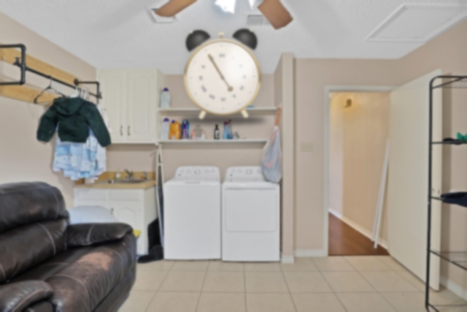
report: 4,55
